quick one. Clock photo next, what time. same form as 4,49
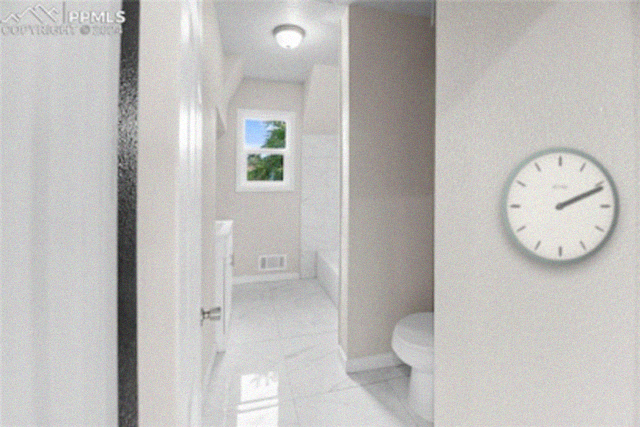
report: 2,11
